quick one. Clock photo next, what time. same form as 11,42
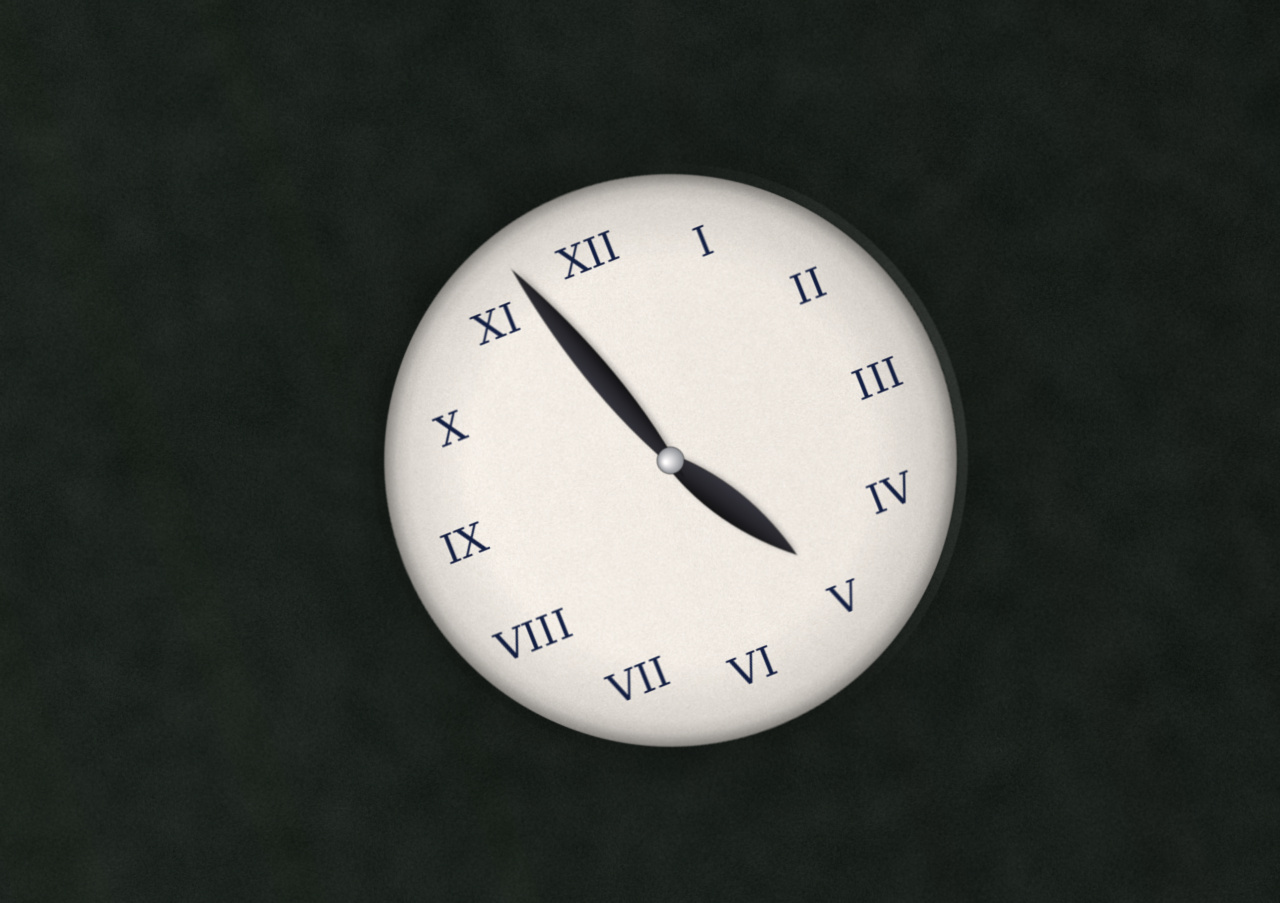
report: 4,57
